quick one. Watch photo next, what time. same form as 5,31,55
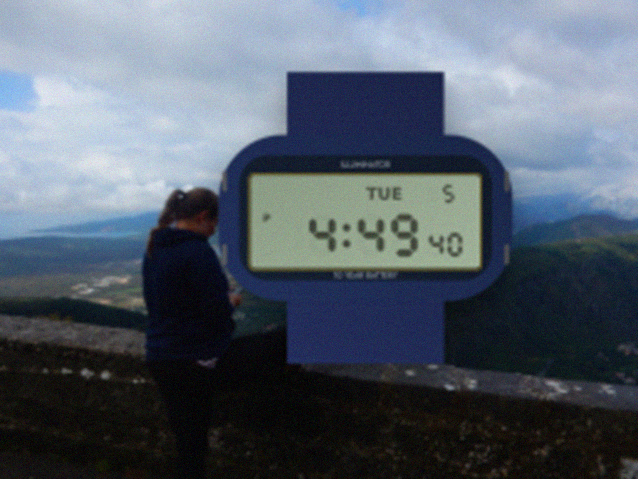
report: 4,49,40
